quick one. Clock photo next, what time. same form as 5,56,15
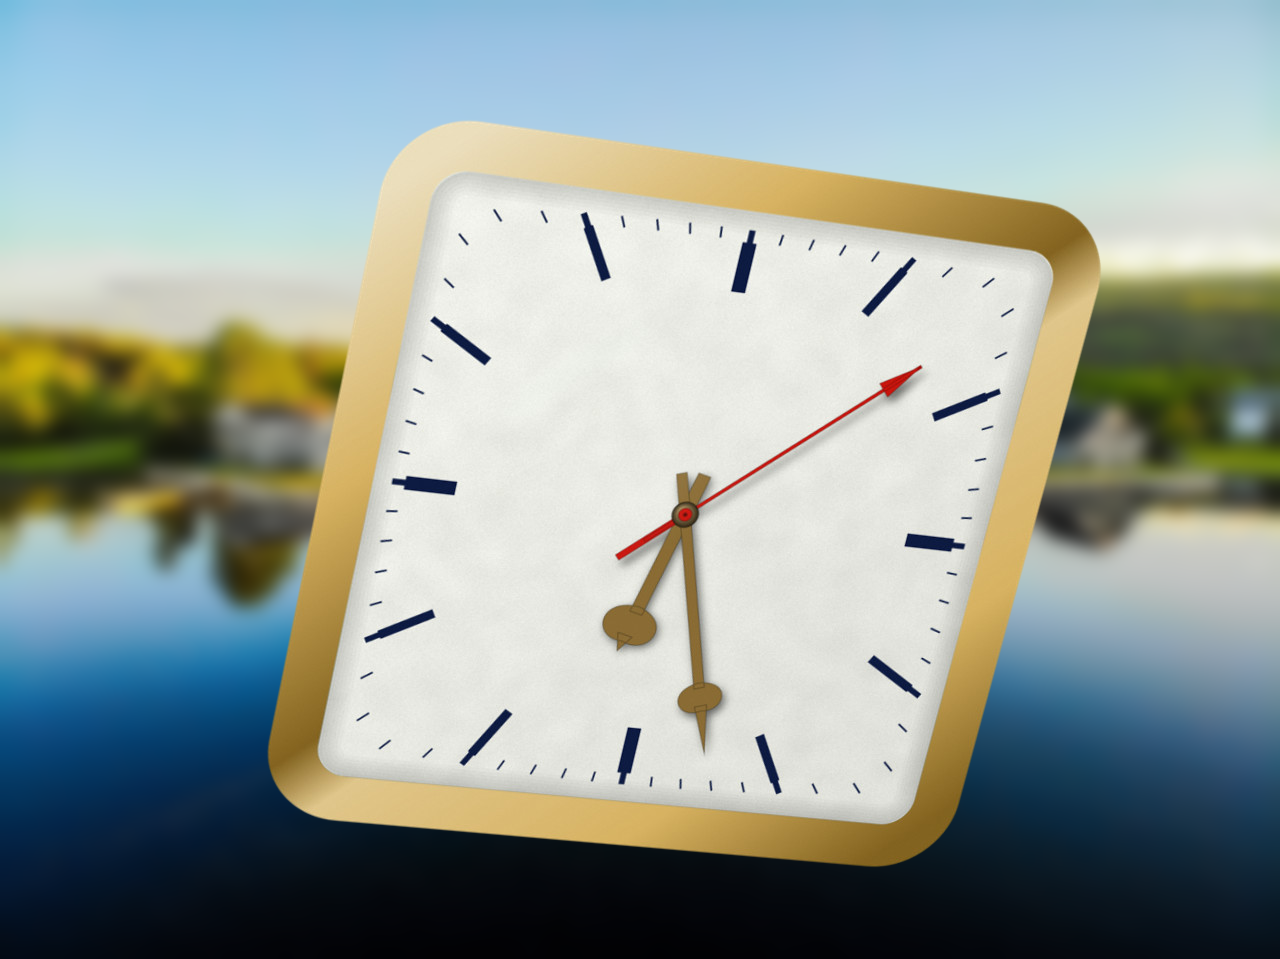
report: 6,27,08
